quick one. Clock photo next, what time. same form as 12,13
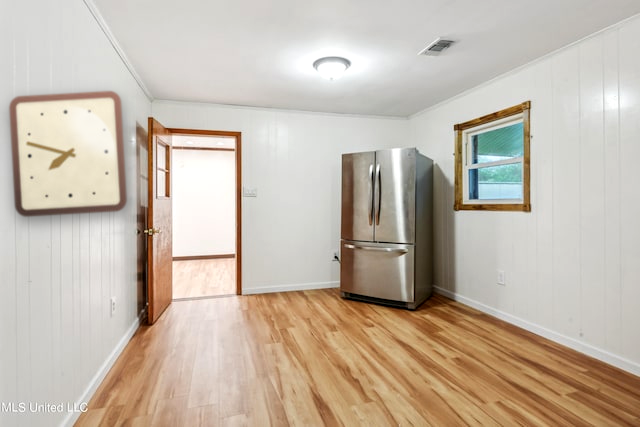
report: 7,48
